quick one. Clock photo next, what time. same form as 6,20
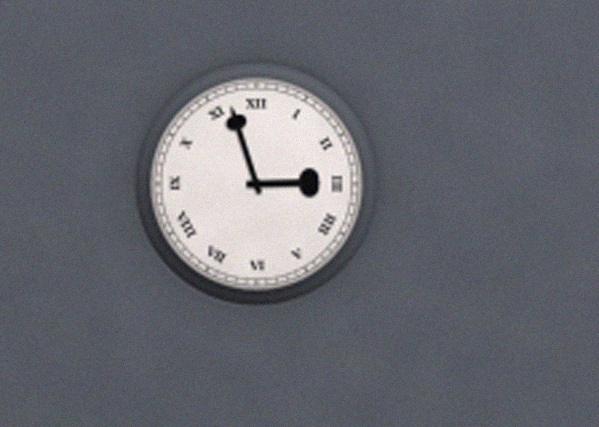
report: 2,57
